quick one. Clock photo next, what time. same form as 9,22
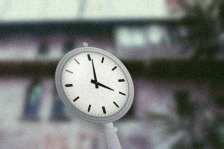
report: 4,01
